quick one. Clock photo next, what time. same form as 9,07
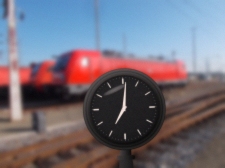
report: 7,01
